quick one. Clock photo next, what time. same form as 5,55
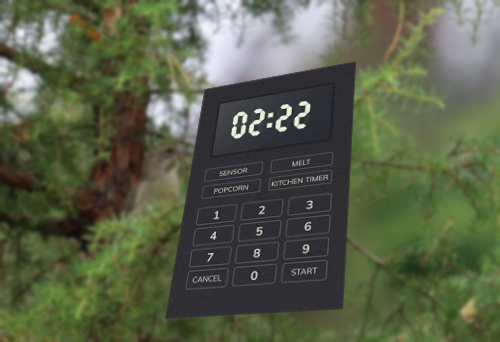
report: 2,22
